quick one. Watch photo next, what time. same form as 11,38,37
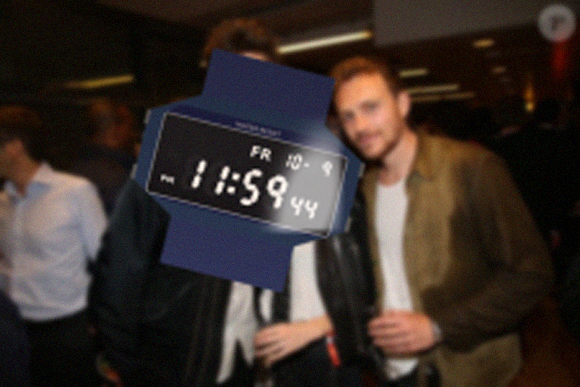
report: 11,59,44
